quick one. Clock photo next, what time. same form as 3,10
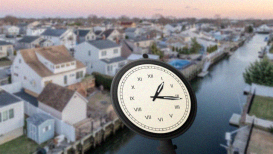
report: 1,16
